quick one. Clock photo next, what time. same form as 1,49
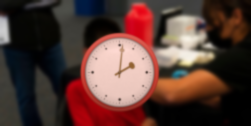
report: 2,01
